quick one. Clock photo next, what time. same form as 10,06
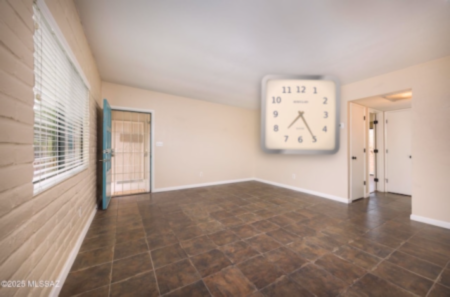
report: 7,25
